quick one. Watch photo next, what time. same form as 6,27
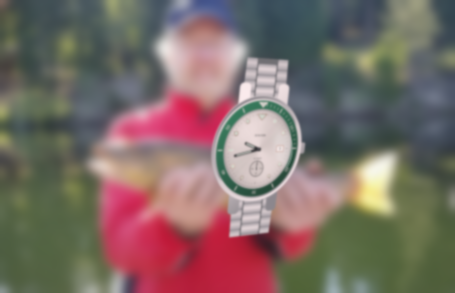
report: 9,43
